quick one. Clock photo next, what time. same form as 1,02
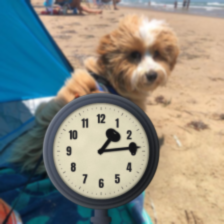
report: 1,14
